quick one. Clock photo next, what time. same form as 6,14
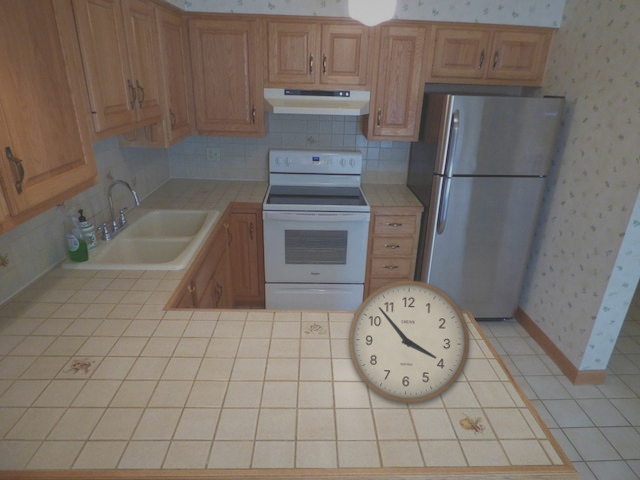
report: 3,53
